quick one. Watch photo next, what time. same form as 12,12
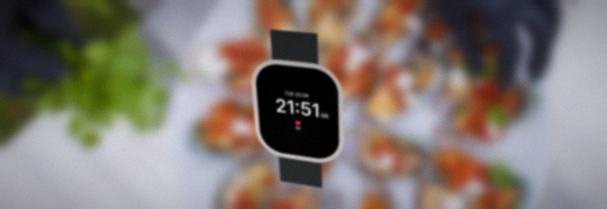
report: 21,51
